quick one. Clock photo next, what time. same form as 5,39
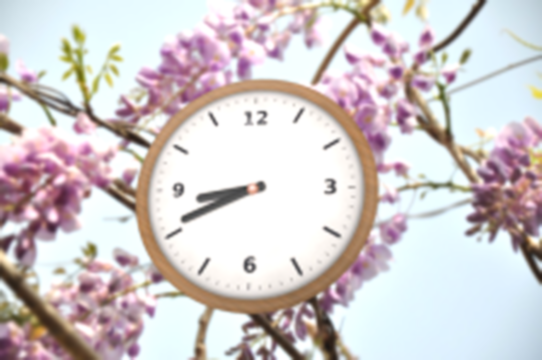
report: 8,41
